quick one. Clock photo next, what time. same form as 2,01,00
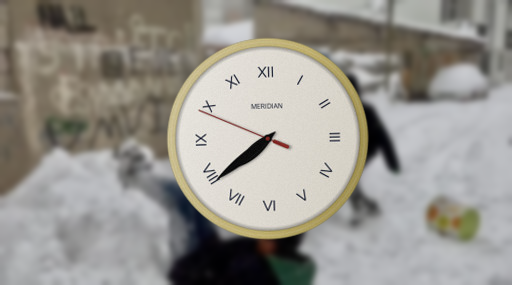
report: 7,38,49
